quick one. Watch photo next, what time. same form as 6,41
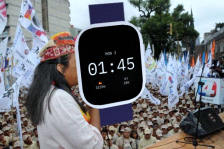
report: 1,45
